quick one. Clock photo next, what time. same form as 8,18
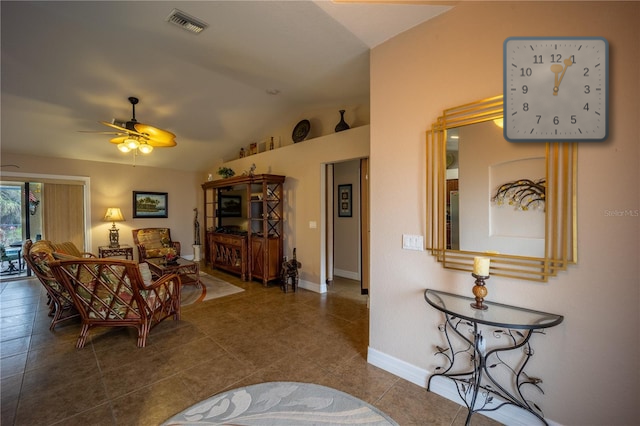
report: 12,04
